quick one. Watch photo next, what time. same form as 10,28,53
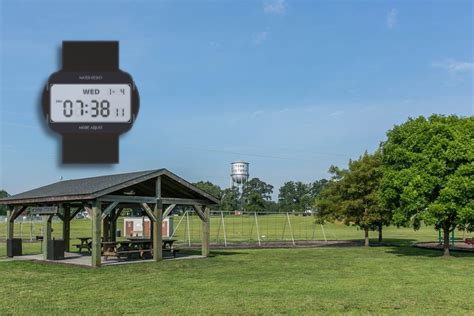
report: 7,38,11
